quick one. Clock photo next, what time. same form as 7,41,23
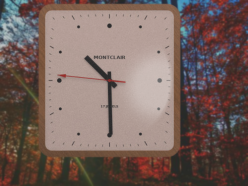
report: 10,29,46
